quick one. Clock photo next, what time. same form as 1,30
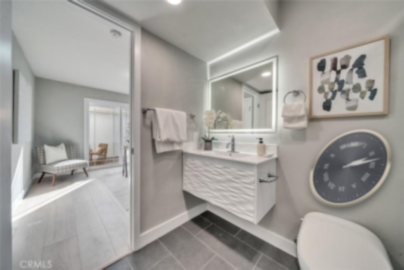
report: 2,13
